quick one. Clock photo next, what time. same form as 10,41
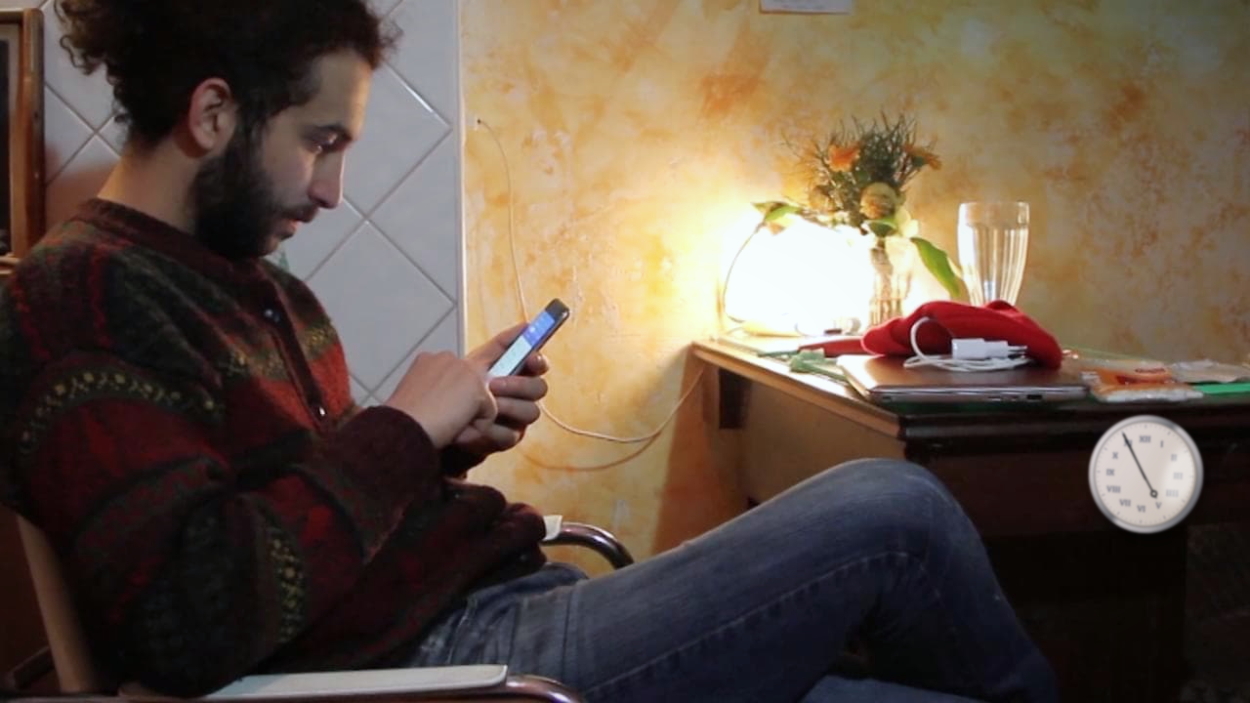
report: 4,55
